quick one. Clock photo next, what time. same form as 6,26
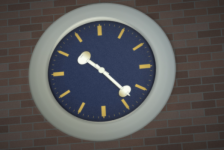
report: 10,23
